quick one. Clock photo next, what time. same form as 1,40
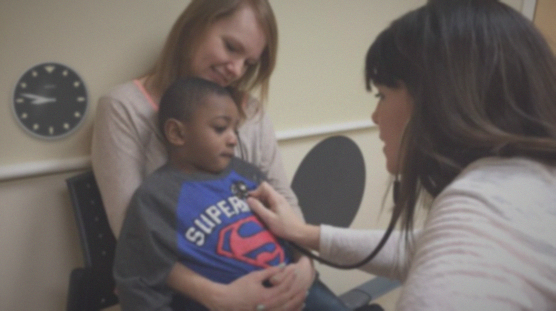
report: 8,47
